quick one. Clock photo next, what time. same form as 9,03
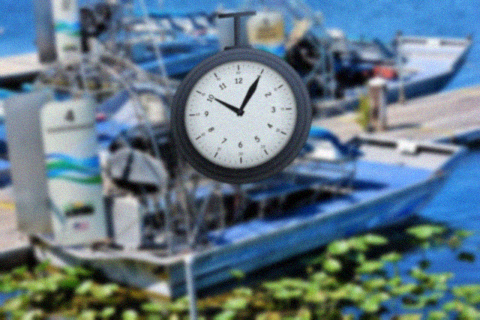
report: 10,05
